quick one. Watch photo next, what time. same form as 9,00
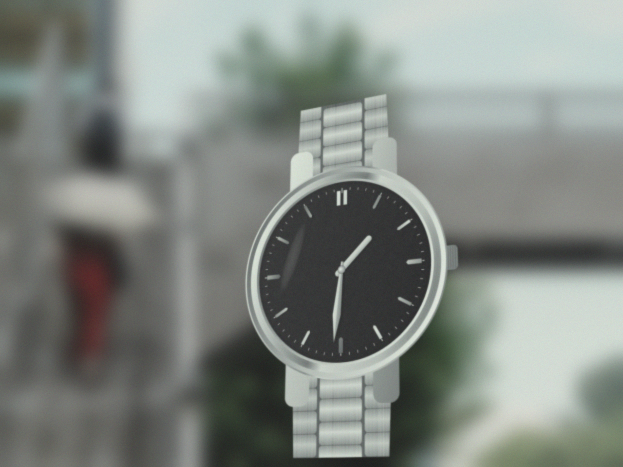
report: 1,31
